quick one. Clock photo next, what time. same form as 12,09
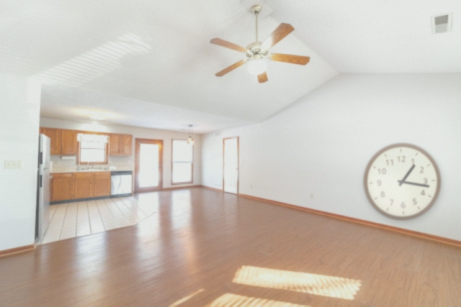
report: 1,17
